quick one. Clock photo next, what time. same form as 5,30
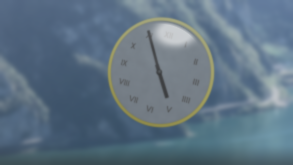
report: 4,55
